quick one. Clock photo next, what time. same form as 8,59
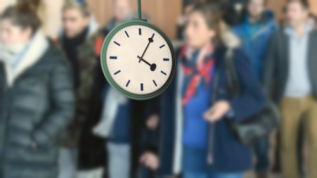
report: 4,05
